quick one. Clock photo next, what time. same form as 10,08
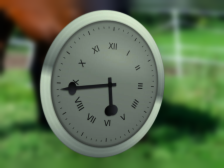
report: 5,44
